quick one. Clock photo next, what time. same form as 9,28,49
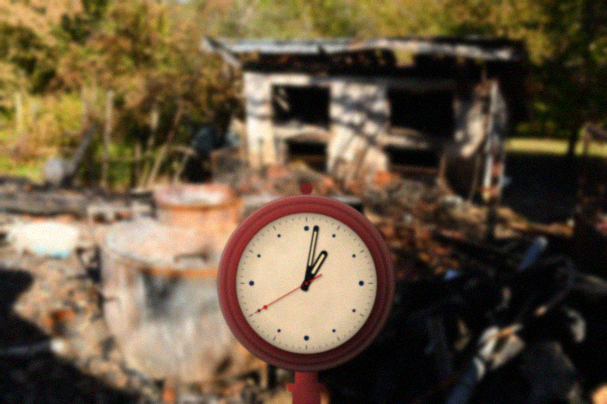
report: 1,01,40
